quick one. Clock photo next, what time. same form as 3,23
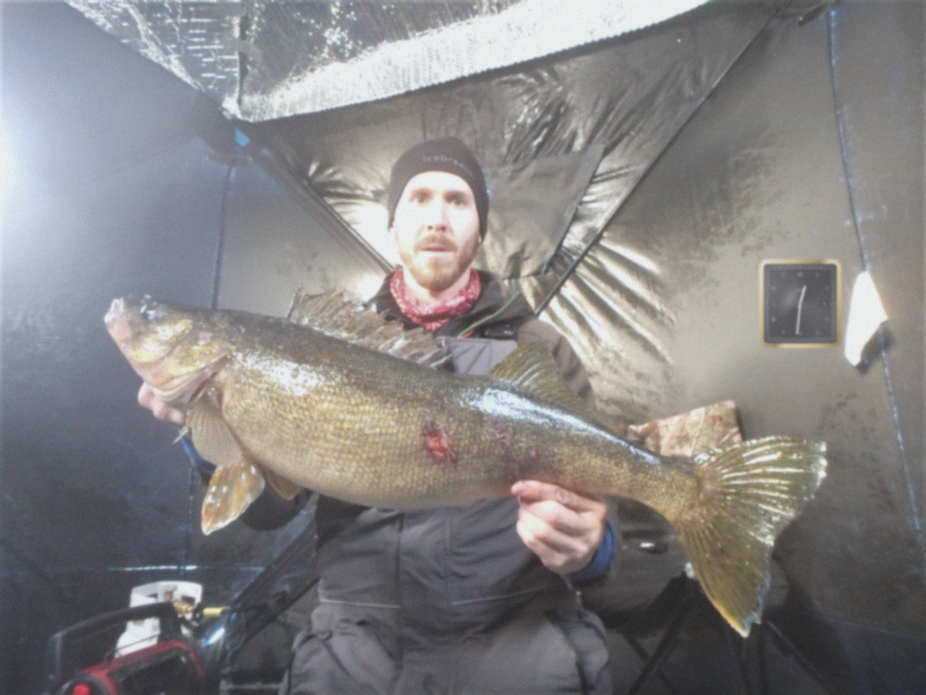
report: 12,31
